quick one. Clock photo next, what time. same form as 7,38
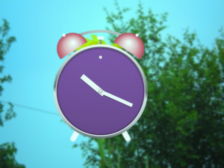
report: 10,19
